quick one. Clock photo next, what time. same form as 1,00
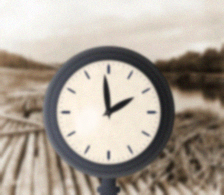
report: 1,59
